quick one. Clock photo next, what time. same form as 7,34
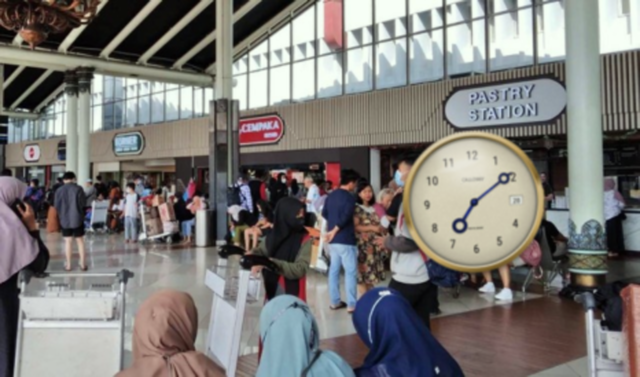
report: 7,09
